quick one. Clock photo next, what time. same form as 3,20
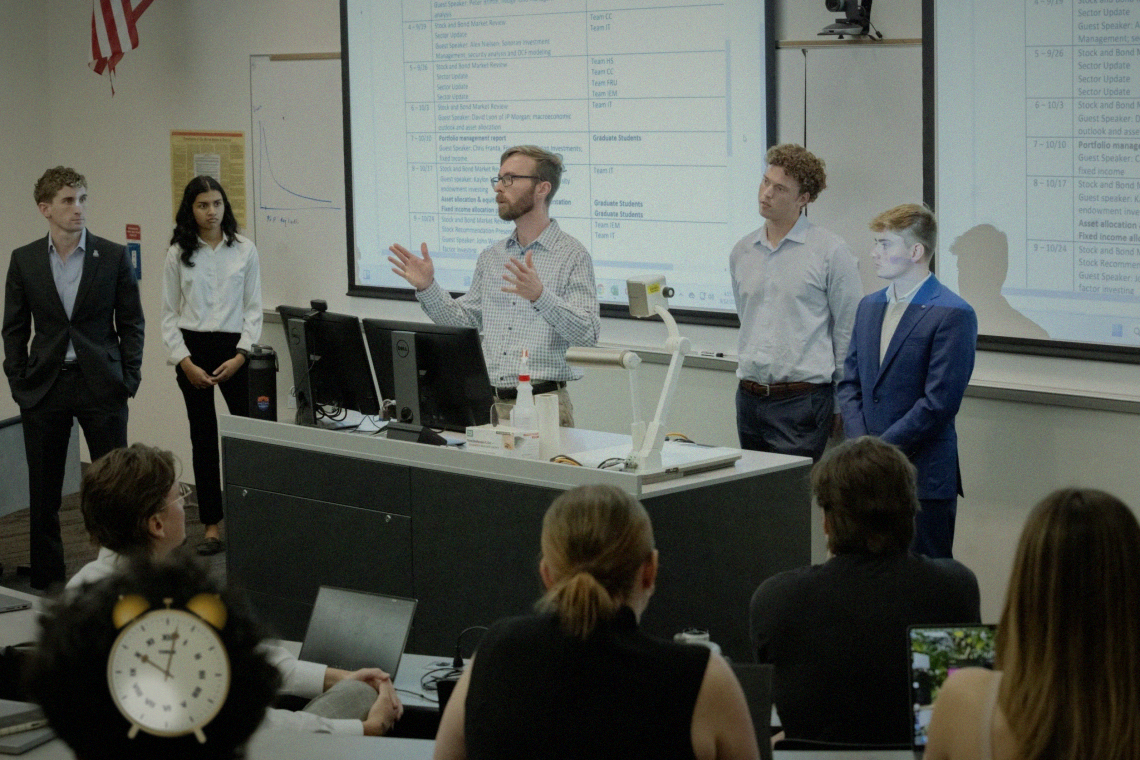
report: 10,02
